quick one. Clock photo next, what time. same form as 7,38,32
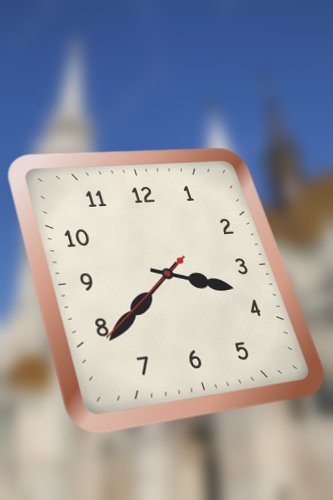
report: 3,38,39
